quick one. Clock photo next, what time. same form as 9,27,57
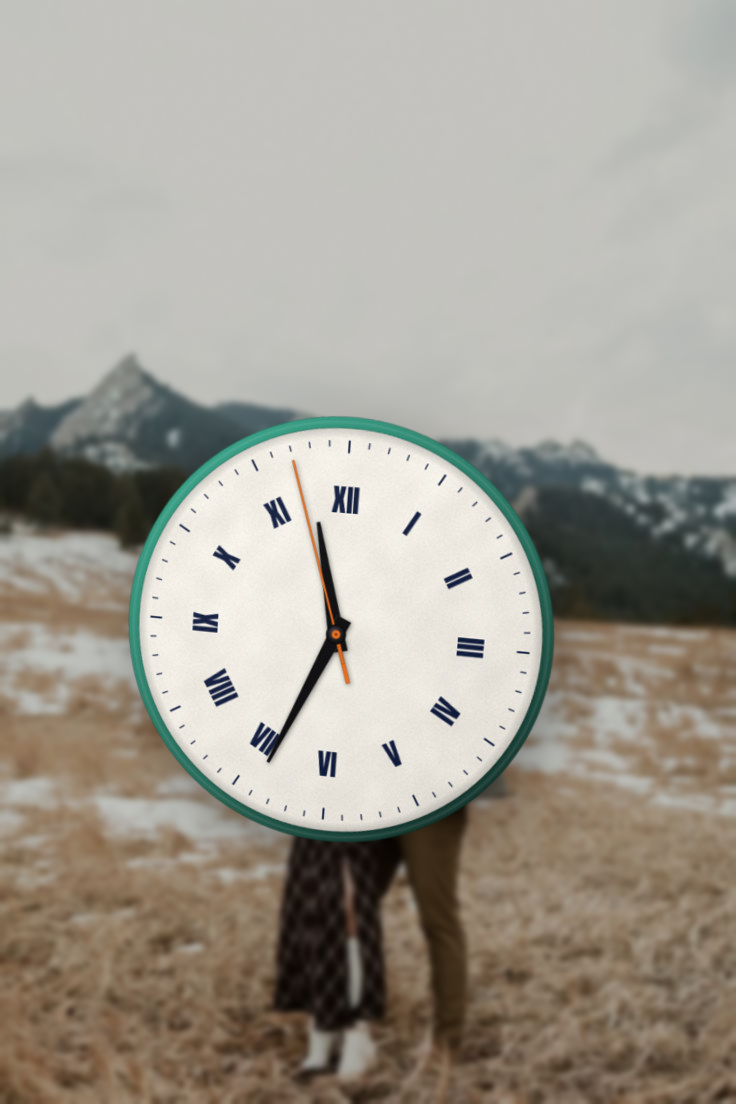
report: 11,33,57
